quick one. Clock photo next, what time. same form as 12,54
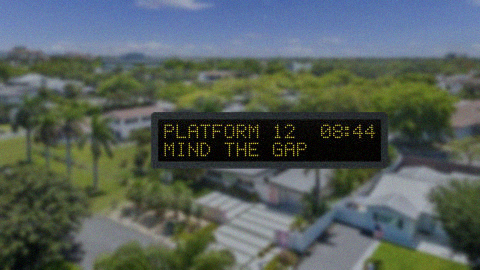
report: 8,44
